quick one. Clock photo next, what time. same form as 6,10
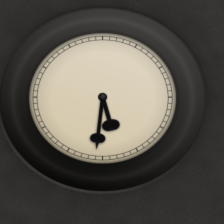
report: 5,31
